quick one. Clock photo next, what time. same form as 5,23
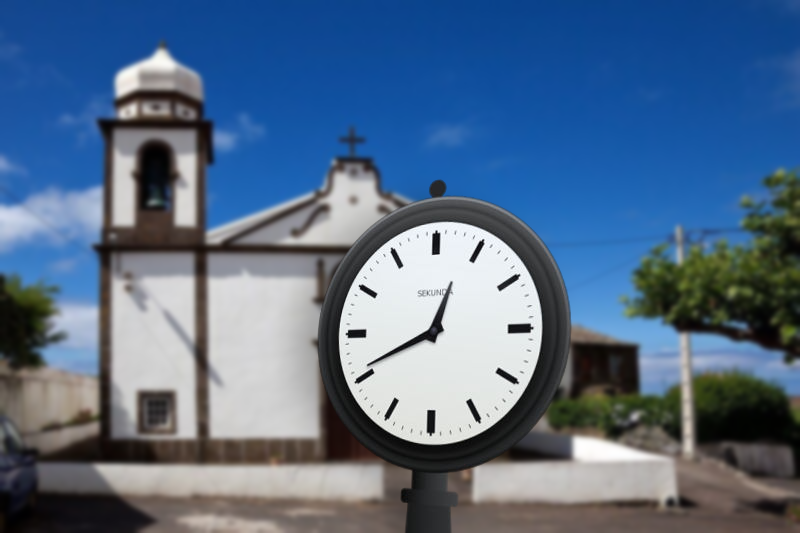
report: 12,41
